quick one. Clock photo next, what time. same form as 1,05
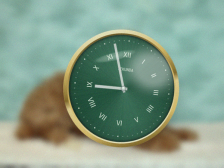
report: 8,57
